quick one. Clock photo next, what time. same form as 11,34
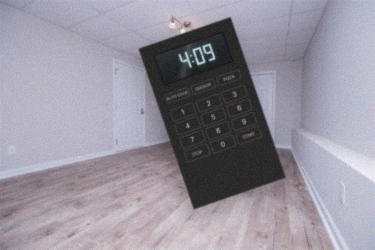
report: 4,09
